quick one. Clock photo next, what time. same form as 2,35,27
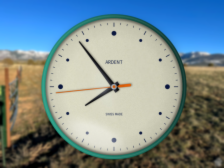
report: 7,53,44
